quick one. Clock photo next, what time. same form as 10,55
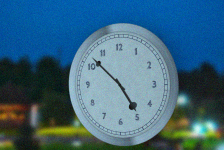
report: 4,52
